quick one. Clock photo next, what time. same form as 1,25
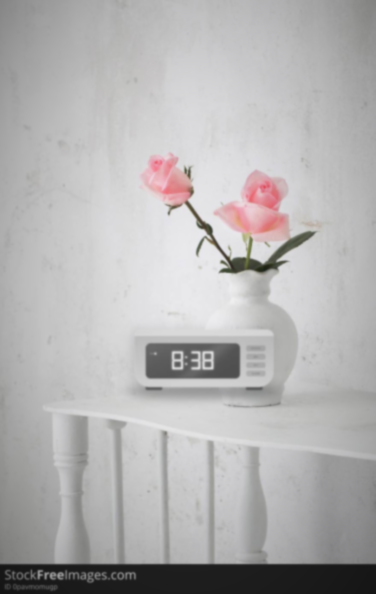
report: 8,38
